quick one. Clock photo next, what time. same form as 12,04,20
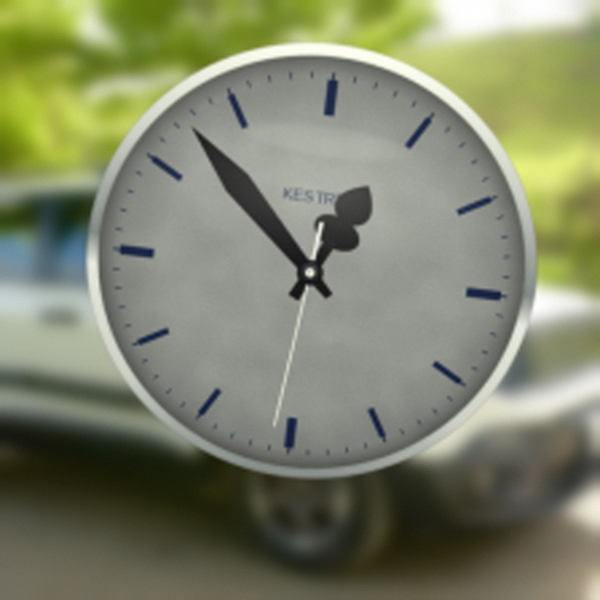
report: 12,52,31
